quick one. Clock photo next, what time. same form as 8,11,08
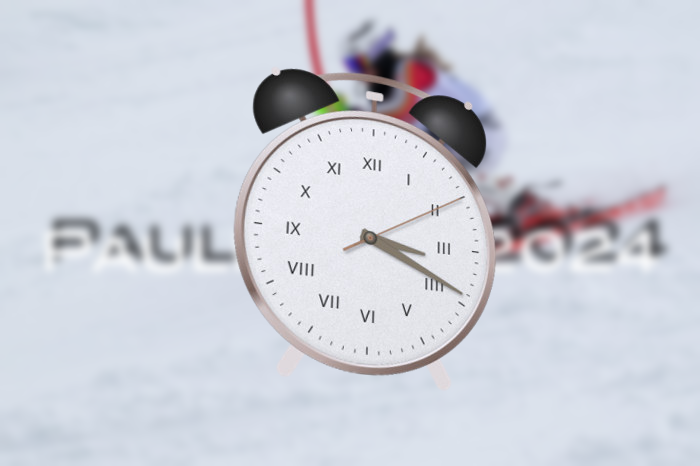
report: 3,19,10
